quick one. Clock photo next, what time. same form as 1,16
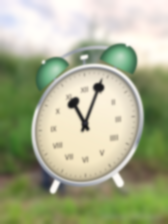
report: 11,04
